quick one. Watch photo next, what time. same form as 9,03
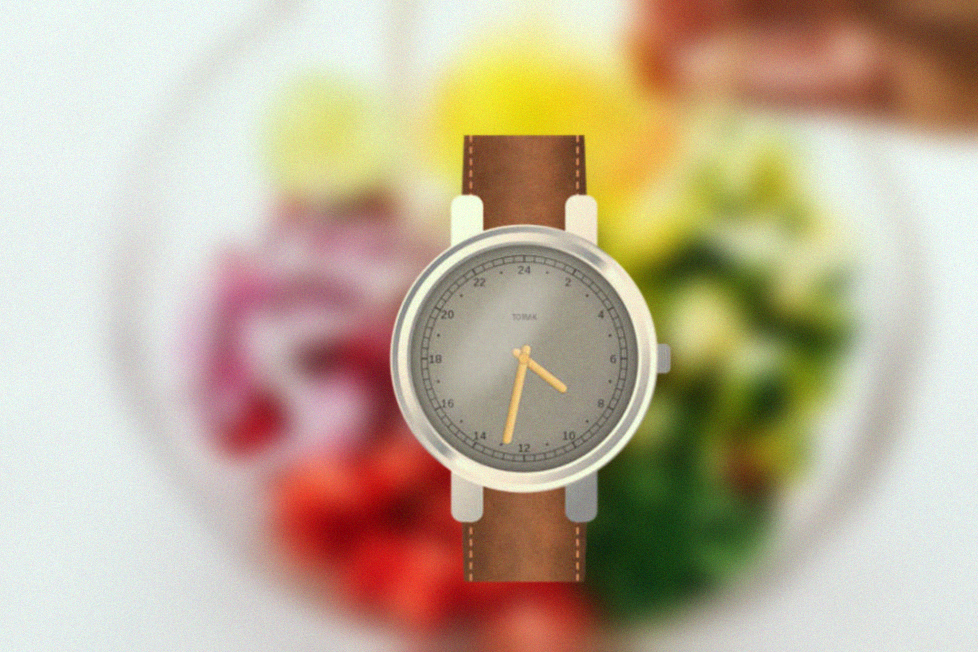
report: 8,32
